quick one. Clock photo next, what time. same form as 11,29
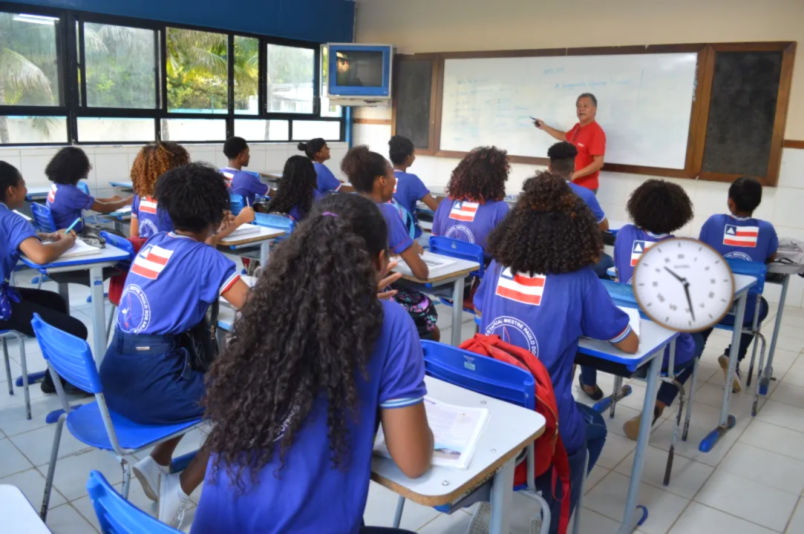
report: 10,29
